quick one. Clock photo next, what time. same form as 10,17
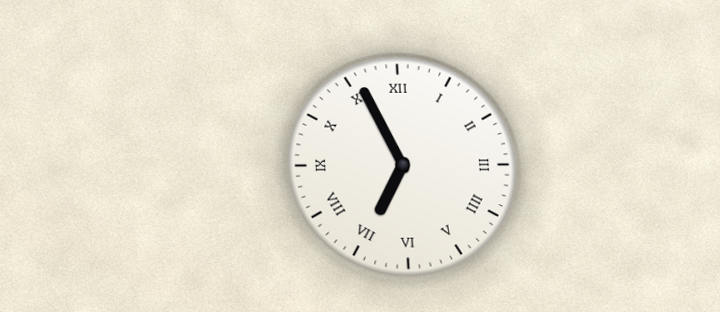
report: 6,56
